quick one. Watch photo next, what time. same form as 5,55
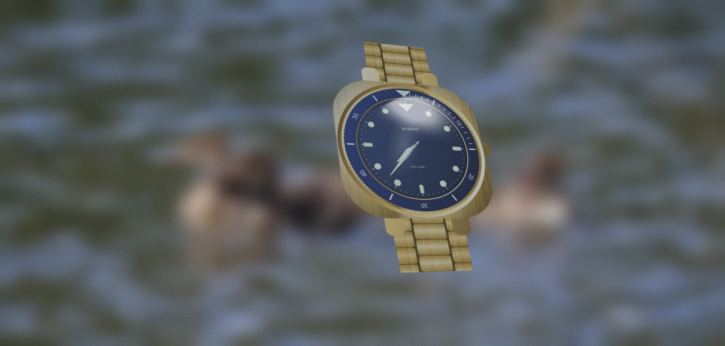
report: 7,37
